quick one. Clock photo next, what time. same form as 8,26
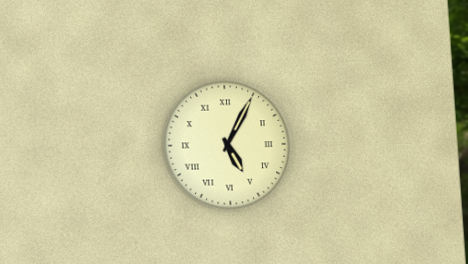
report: 5,05
